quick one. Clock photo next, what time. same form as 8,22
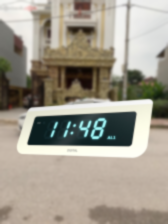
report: 11,48
